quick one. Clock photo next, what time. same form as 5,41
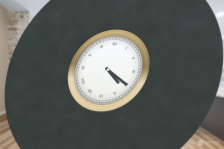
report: 4,20
